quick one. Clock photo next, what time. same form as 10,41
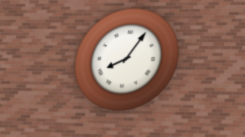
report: 8,05
